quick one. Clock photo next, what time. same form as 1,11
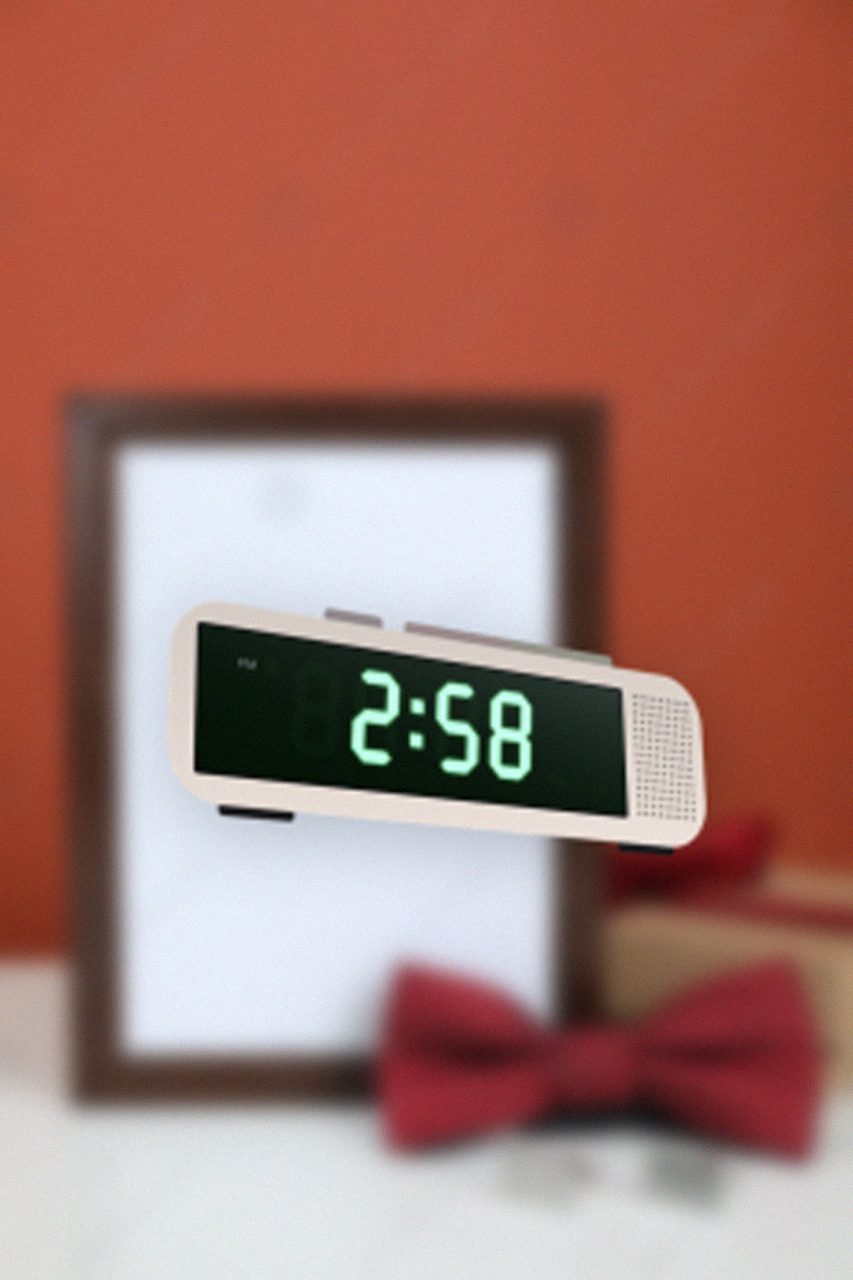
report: 2,58
